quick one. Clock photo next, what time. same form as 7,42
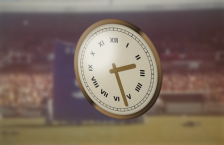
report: 2,27
